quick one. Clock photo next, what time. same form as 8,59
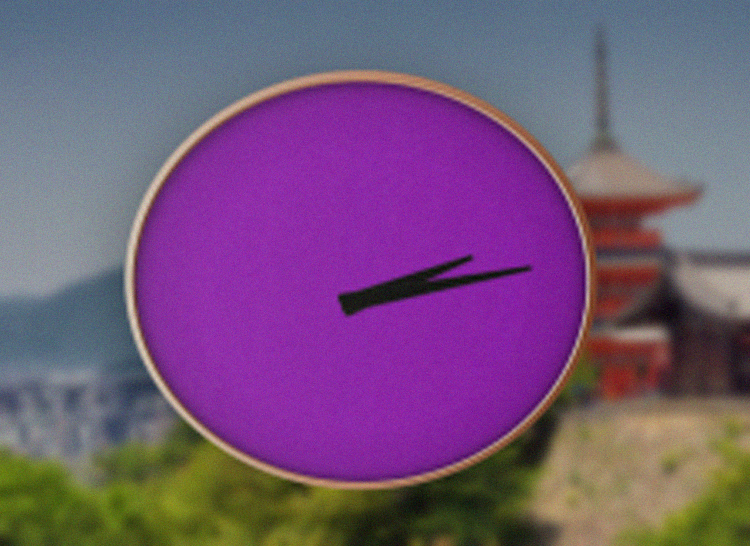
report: 2,13
